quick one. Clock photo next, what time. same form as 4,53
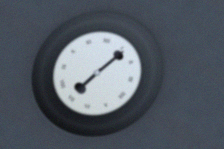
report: 7,06
